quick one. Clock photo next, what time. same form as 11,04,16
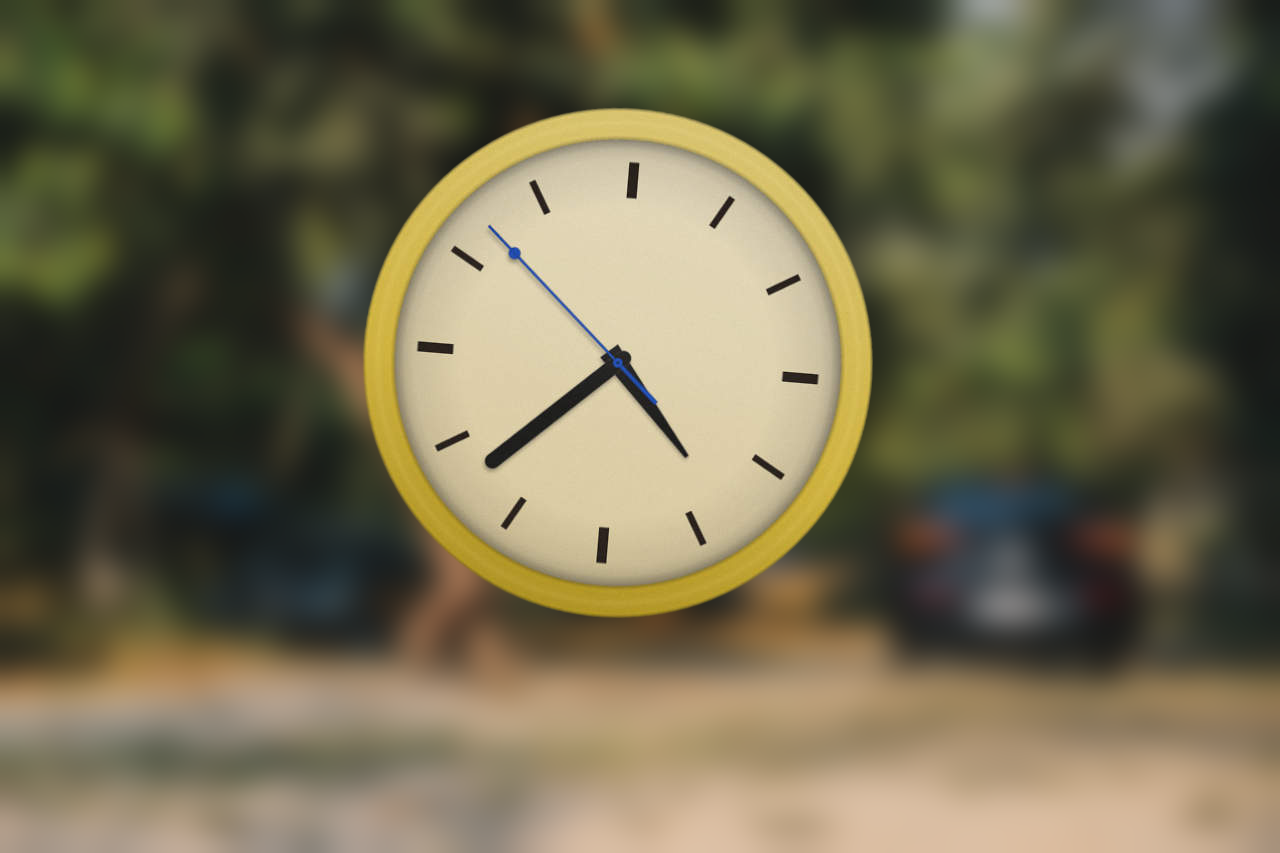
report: 4,37,52
